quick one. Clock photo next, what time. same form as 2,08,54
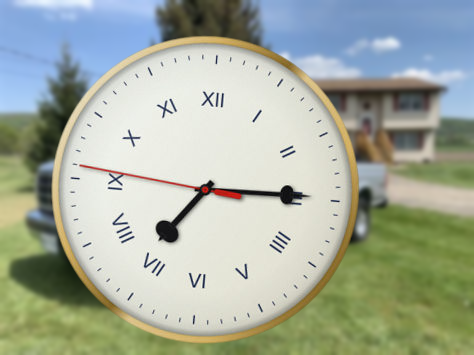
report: 7,14,46
